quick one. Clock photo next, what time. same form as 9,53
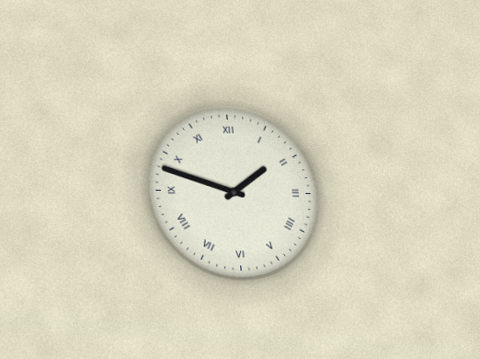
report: 1,48
